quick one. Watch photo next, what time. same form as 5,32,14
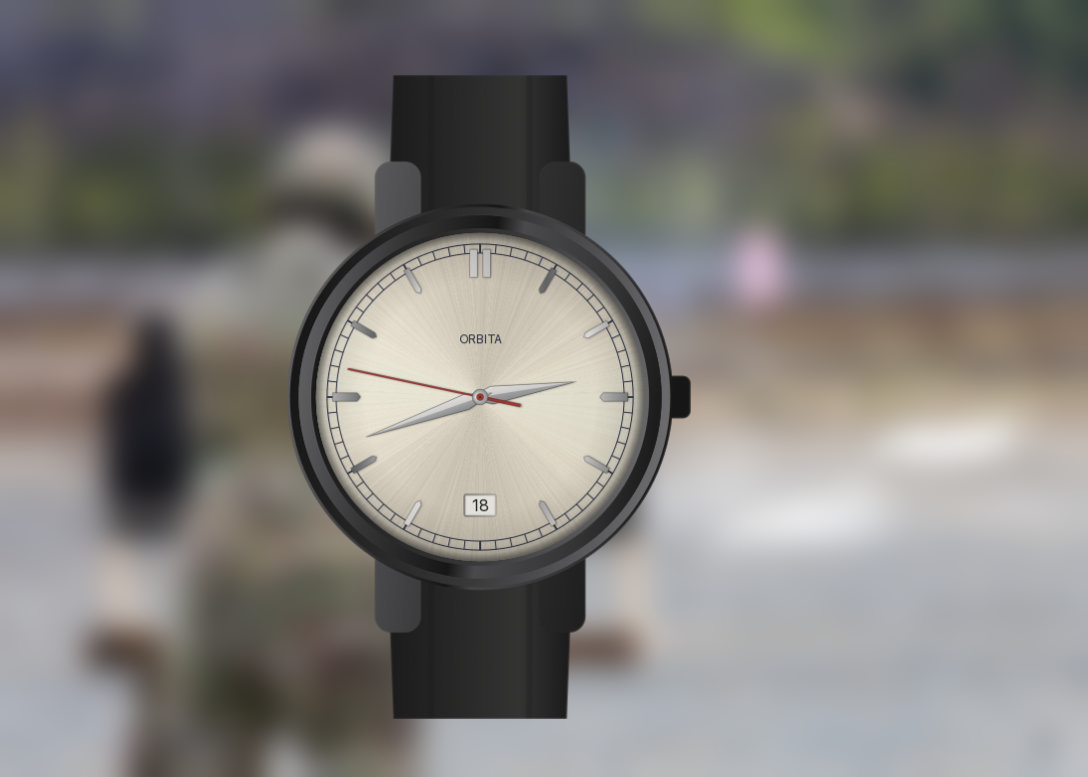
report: 2,41,47
